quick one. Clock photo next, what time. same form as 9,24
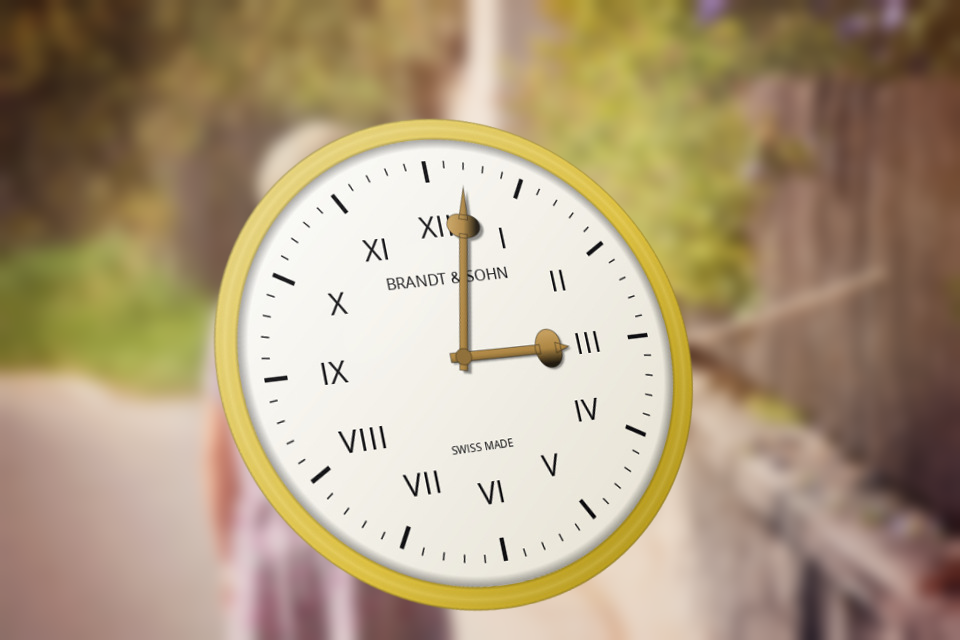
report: 3,02
